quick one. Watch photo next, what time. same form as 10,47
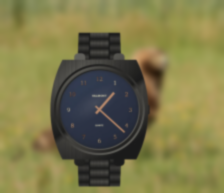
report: 1,22
